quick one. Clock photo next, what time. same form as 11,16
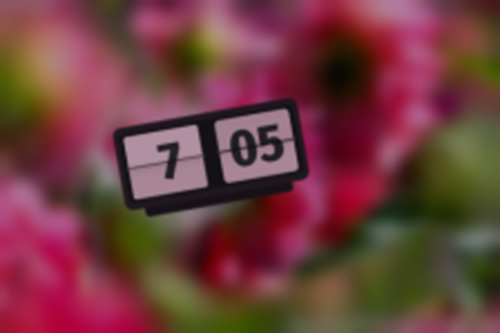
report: 7,05
